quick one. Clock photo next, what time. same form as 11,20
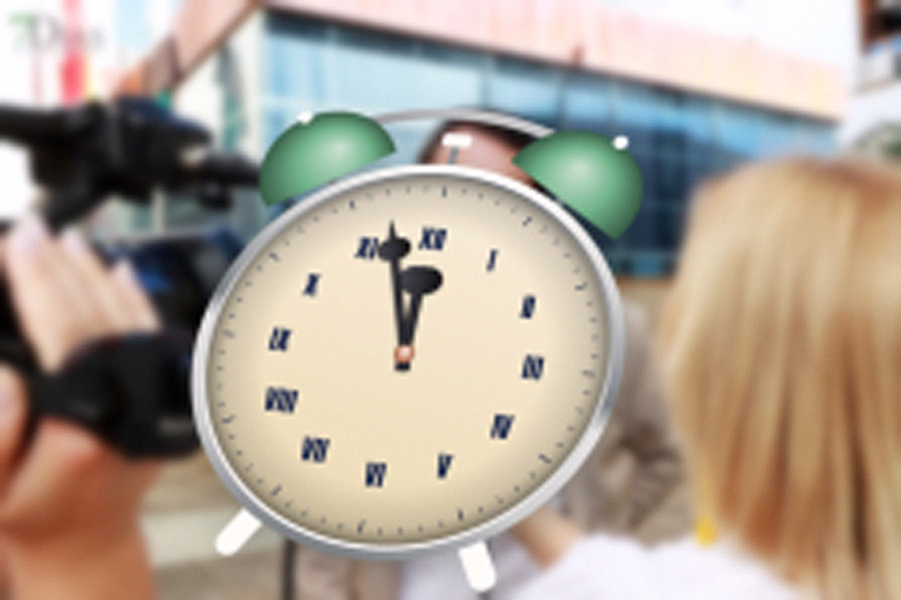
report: 11,57
